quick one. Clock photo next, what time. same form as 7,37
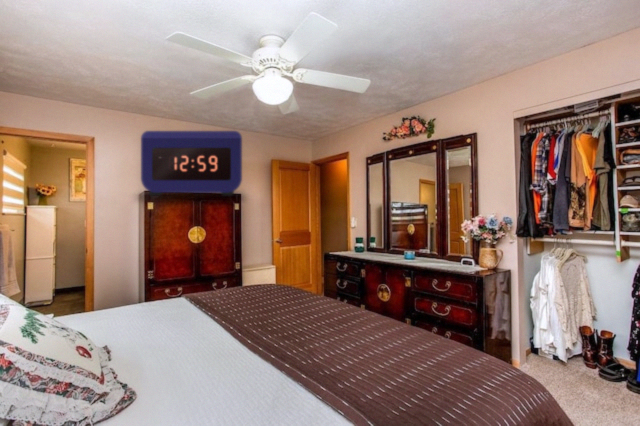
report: 12,59
